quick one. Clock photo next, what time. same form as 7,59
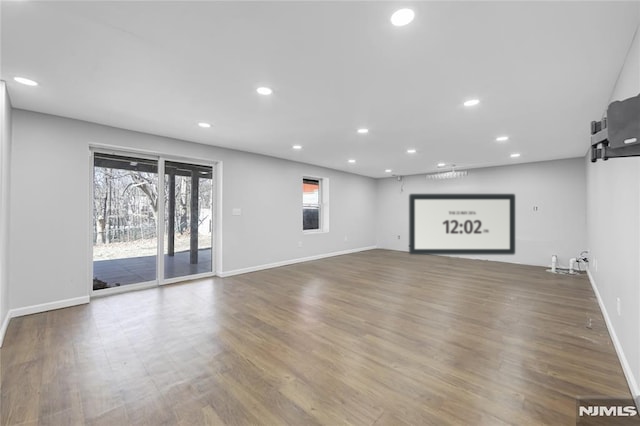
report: 12,02
